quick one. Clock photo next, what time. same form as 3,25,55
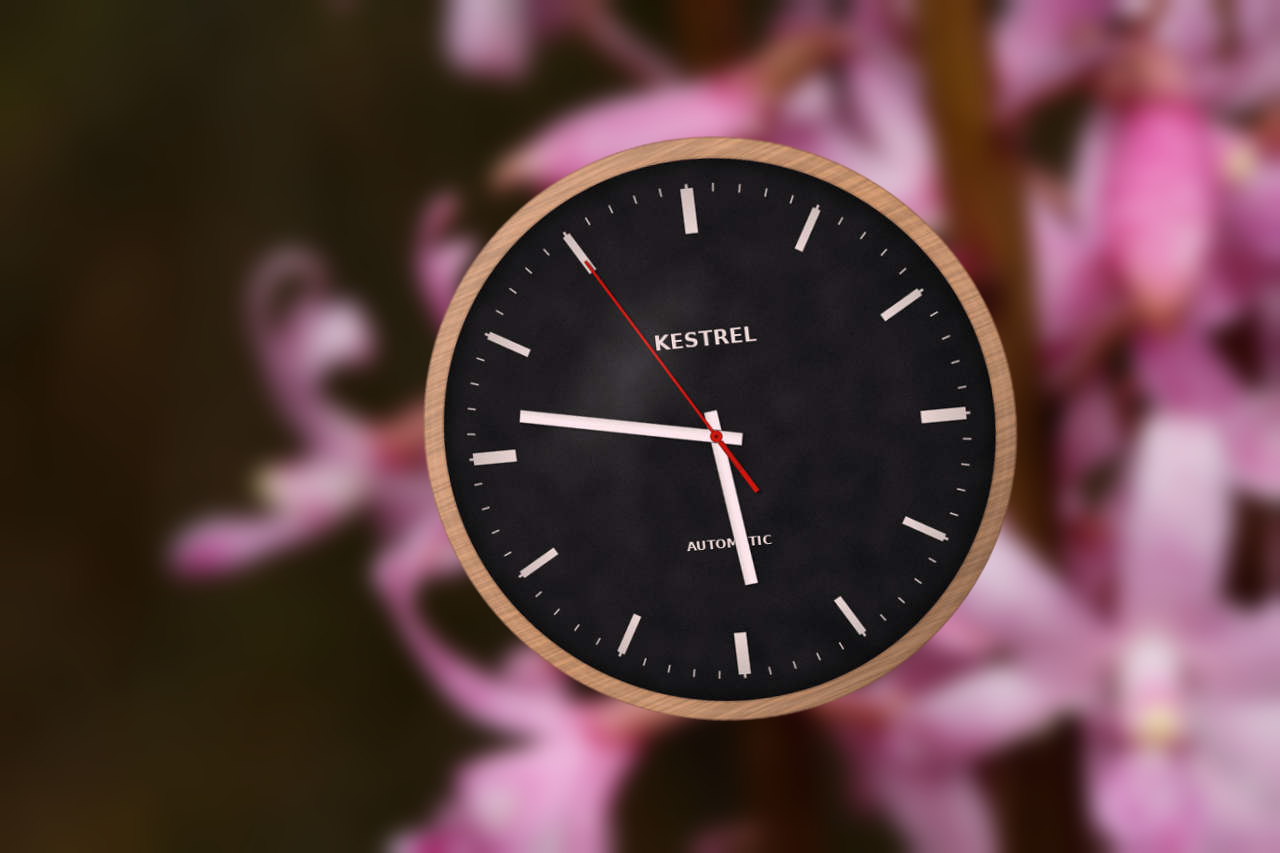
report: 5,46,55
